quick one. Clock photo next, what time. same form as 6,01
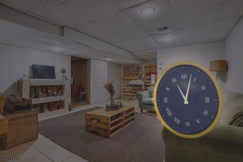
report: 11,03
